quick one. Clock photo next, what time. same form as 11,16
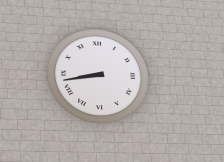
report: 8,43
